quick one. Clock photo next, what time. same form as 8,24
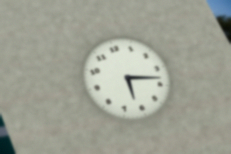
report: 6,18
